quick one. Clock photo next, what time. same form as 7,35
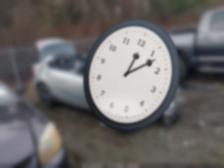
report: 12,07
